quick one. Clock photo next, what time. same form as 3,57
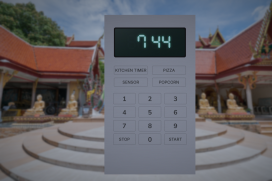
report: 7,44
